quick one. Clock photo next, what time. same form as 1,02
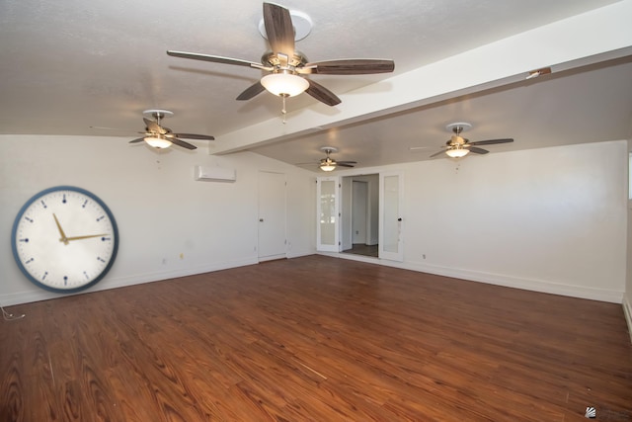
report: 11,14
